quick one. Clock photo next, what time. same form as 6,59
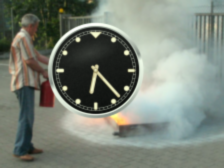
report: 6,23
